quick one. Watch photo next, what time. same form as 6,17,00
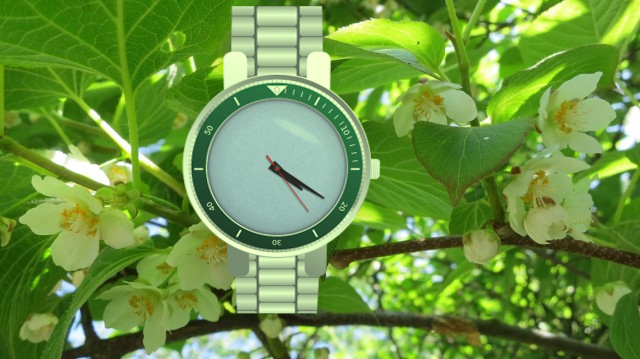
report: 4,20,24
